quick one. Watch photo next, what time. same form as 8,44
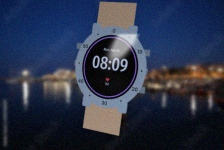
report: 8,09
